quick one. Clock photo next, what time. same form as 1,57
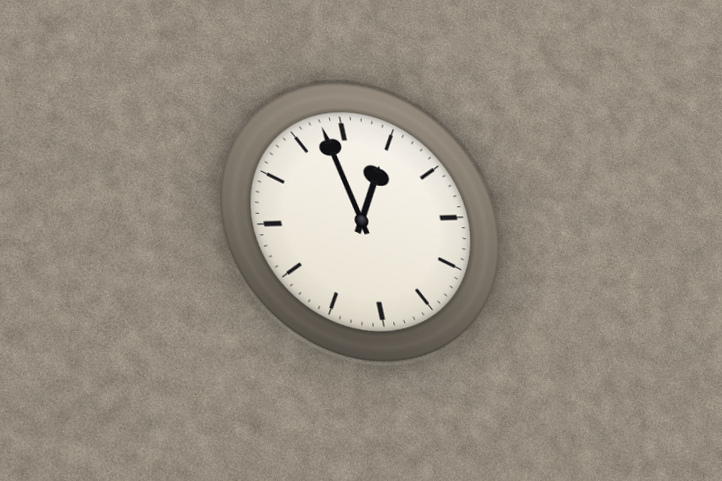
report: 12,58
